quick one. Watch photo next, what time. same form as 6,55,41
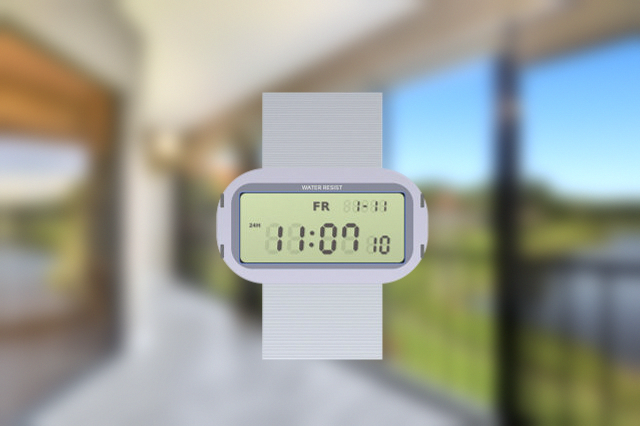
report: 11,07,10
